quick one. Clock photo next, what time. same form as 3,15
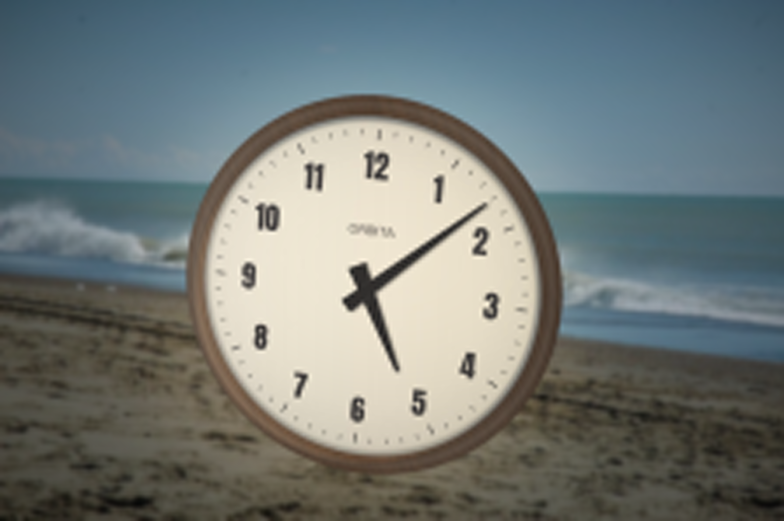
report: 5,08
